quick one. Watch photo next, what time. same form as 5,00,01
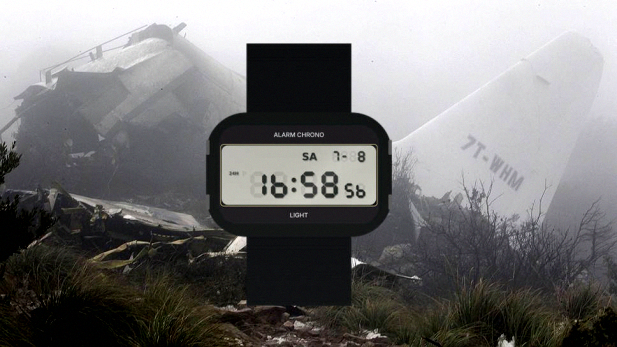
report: 16,58,56
